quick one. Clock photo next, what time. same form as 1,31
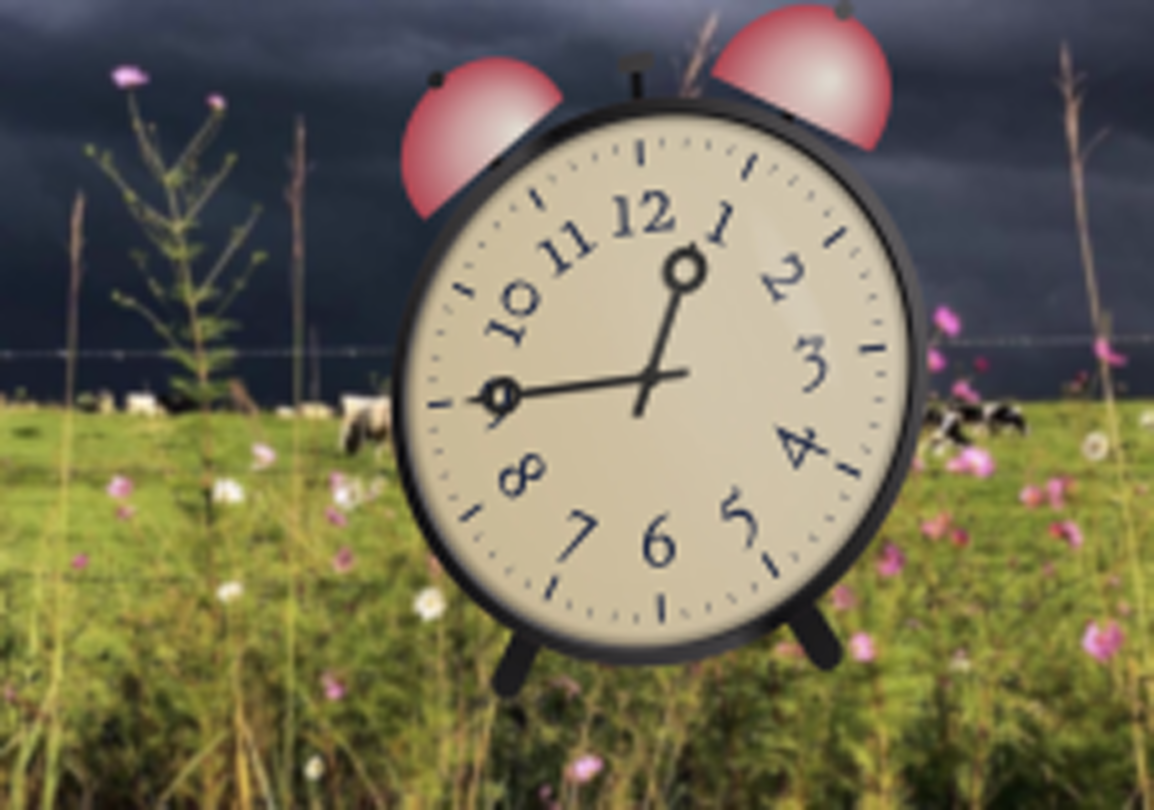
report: 12,45
